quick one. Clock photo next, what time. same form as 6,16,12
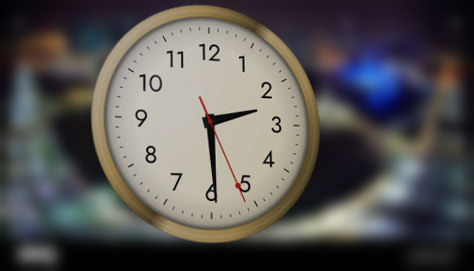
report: 2,29,26
